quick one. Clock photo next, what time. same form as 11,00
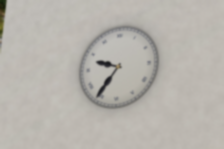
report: 9,36
